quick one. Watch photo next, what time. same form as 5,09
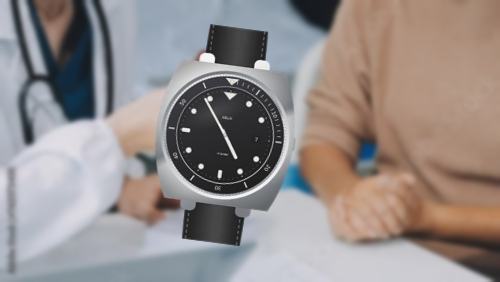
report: 4,54
